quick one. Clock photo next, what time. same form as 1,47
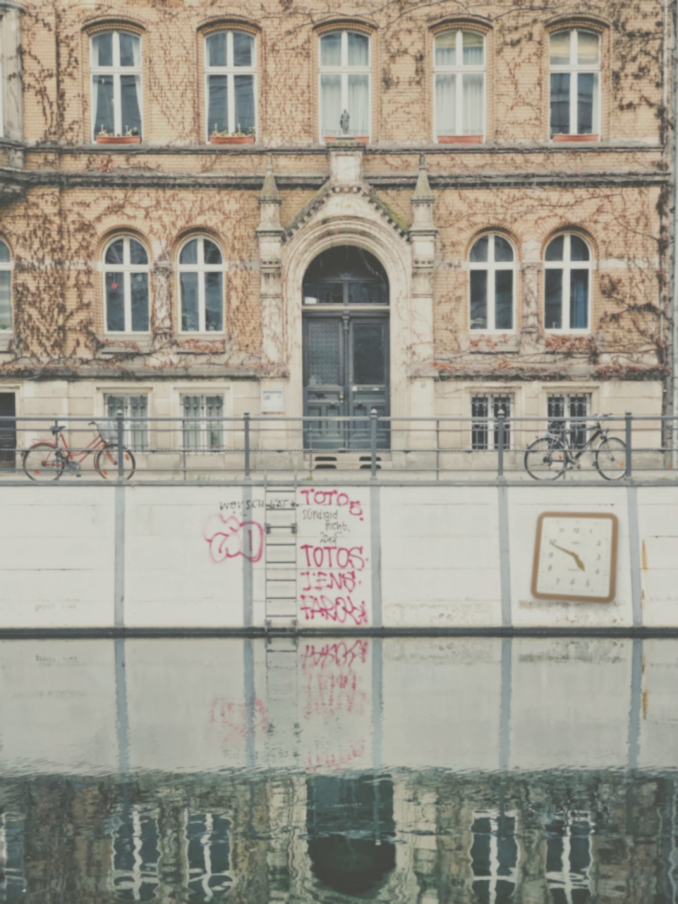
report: 4,49
